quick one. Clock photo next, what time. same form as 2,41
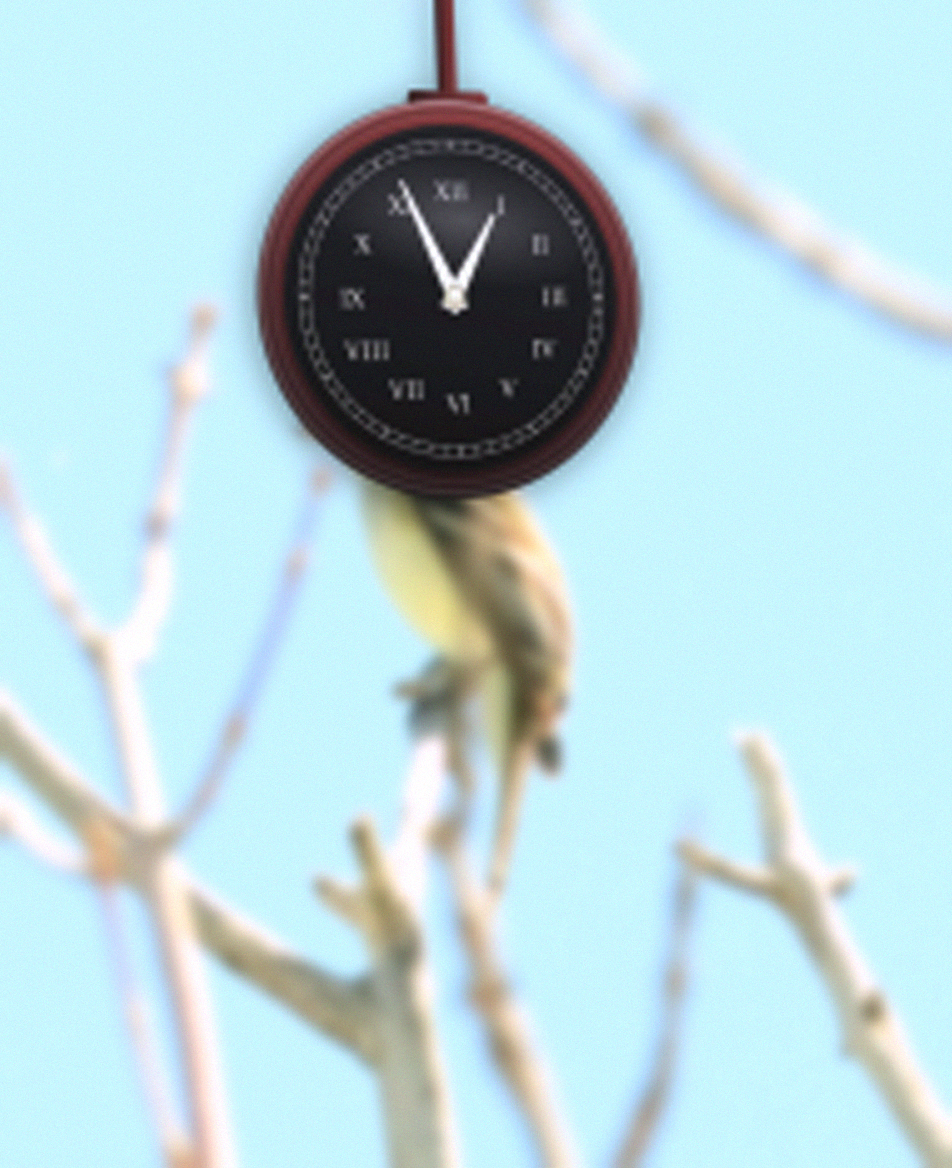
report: 12,56
